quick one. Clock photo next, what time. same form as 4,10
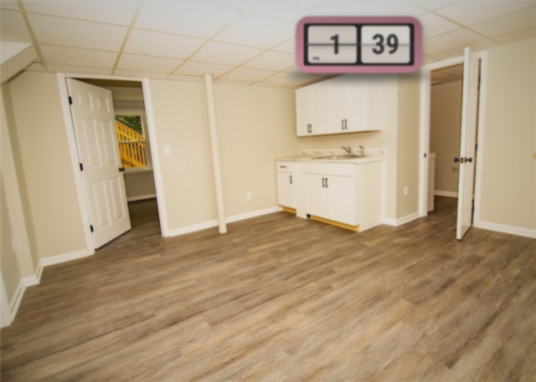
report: 1,39
